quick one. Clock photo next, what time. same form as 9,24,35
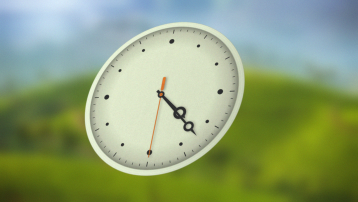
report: 4,22,30
